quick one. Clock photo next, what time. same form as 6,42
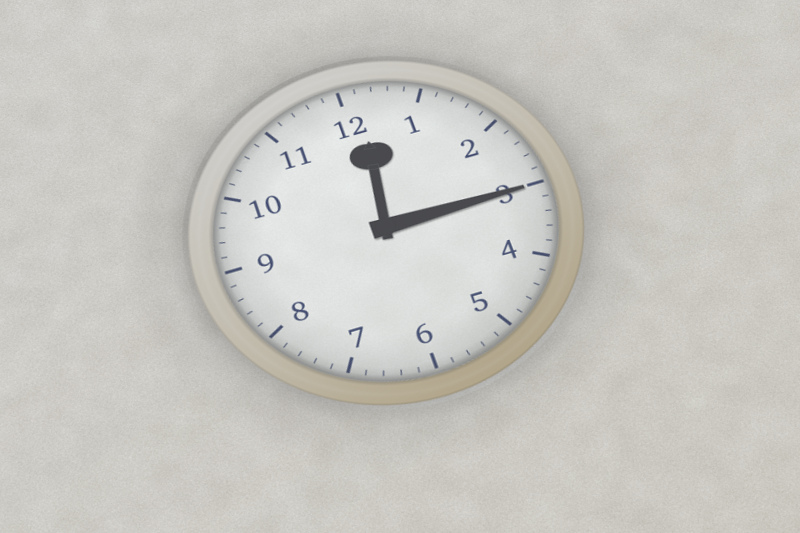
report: 12,15
